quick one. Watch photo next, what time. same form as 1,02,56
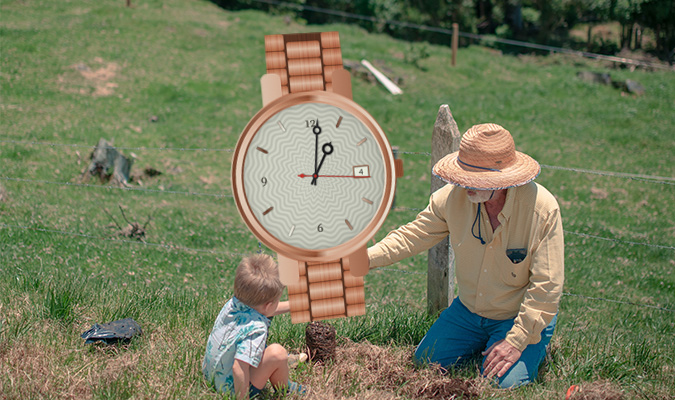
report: 1,01,16
